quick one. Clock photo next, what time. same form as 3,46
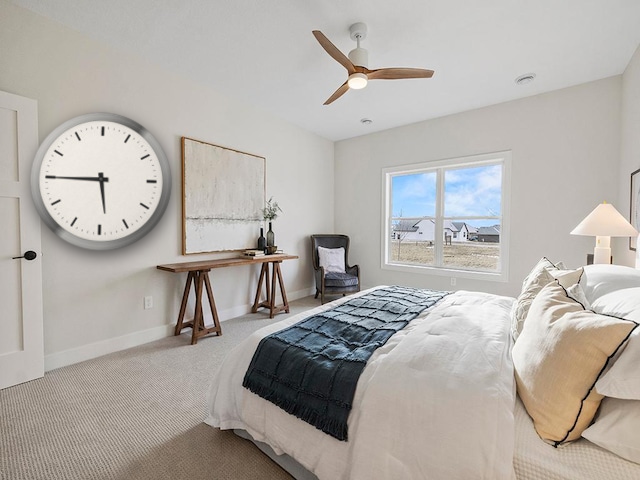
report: 5,45
